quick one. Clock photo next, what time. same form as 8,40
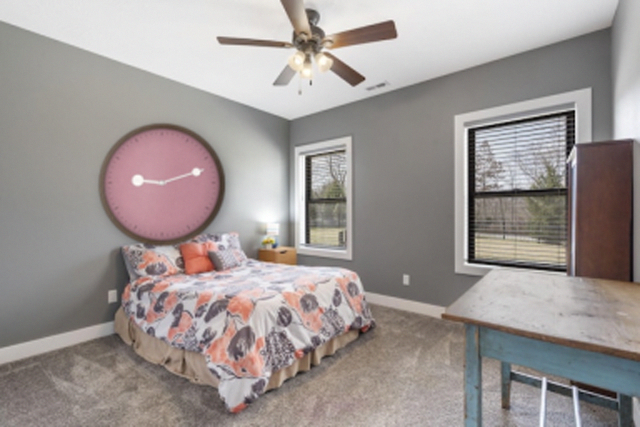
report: 9,12
